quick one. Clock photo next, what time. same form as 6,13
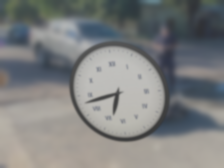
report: 6,43
